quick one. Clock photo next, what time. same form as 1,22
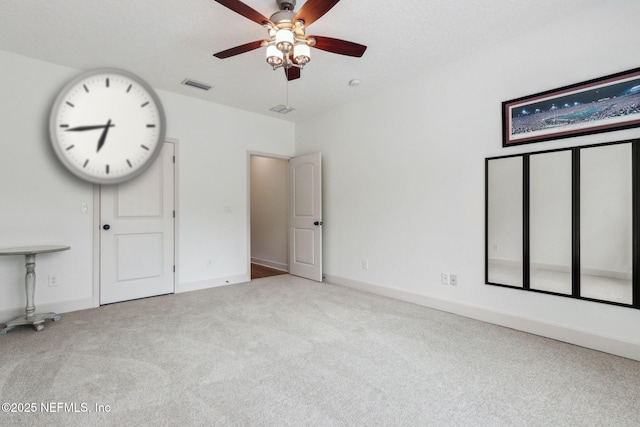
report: 6,44
